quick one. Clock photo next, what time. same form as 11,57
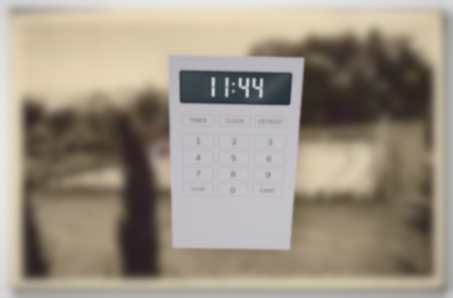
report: 11,44
